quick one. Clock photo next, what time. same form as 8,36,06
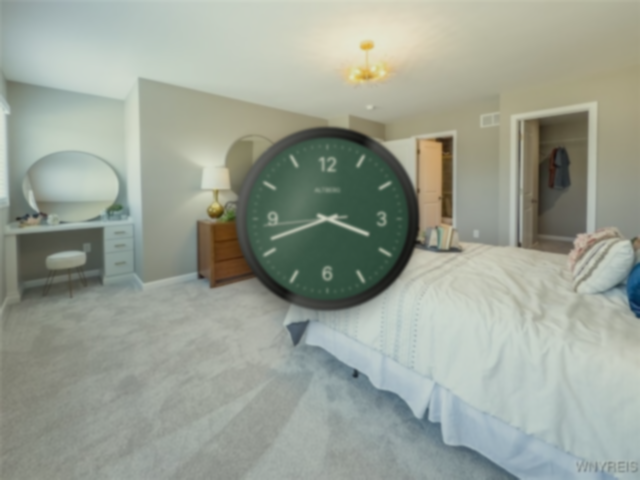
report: 3,41,44
